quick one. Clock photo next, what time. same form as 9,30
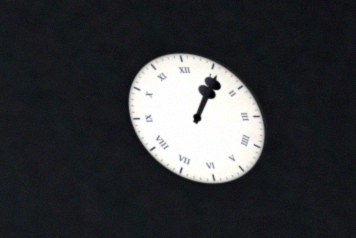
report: 1,06
